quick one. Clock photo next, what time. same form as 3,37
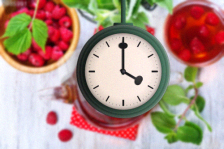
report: 4,00
